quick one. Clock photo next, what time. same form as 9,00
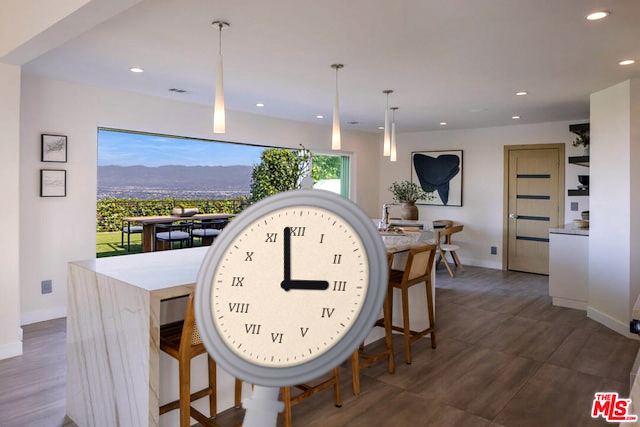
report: 2,58
